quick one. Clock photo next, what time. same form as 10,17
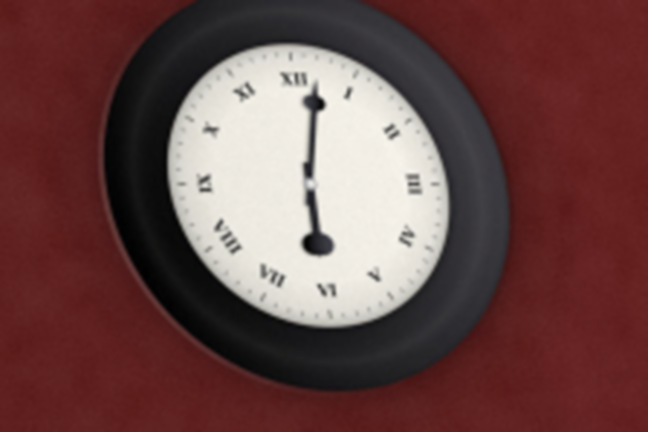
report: 6,02
